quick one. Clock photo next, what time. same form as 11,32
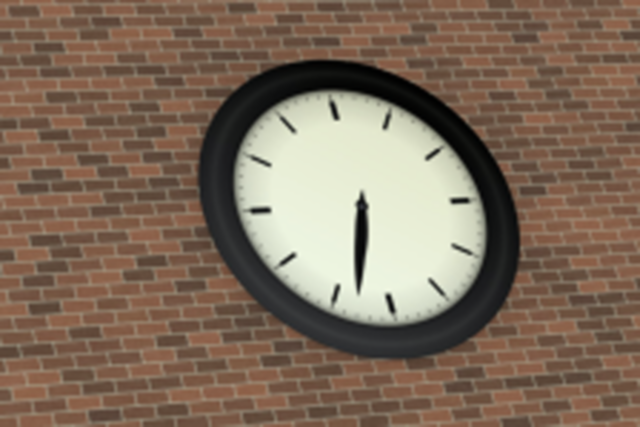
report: 6,33
